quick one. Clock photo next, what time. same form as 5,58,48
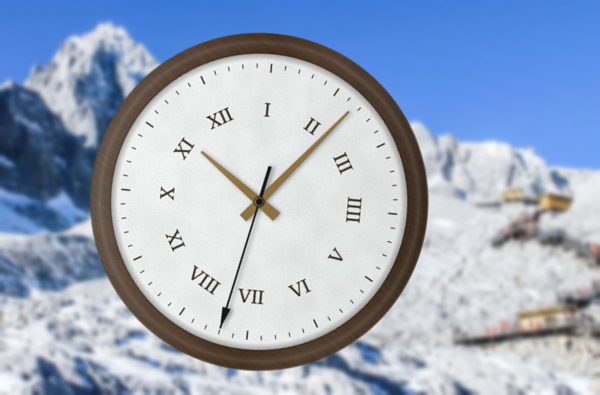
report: 11,11,37
